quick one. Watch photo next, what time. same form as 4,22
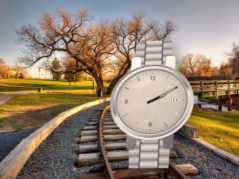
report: 2,10
